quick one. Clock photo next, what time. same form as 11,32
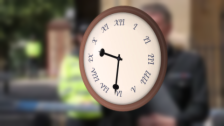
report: 9,31
